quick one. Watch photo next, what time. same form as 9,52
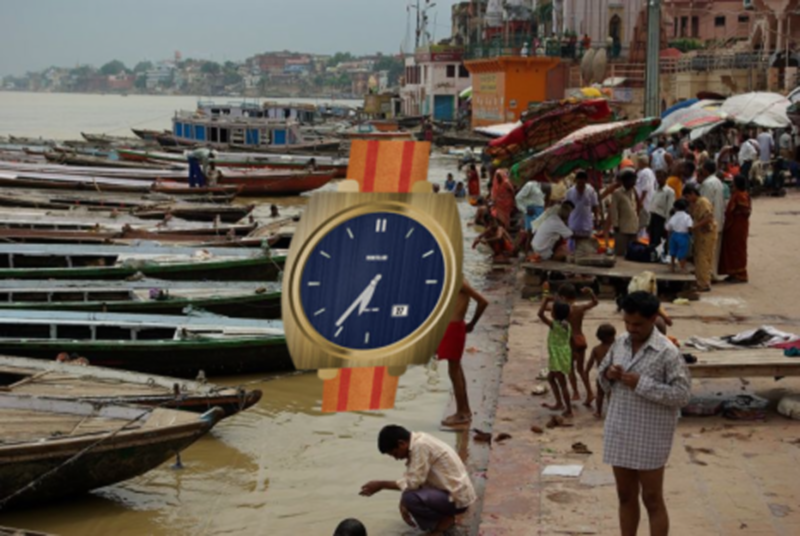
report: 6,36
